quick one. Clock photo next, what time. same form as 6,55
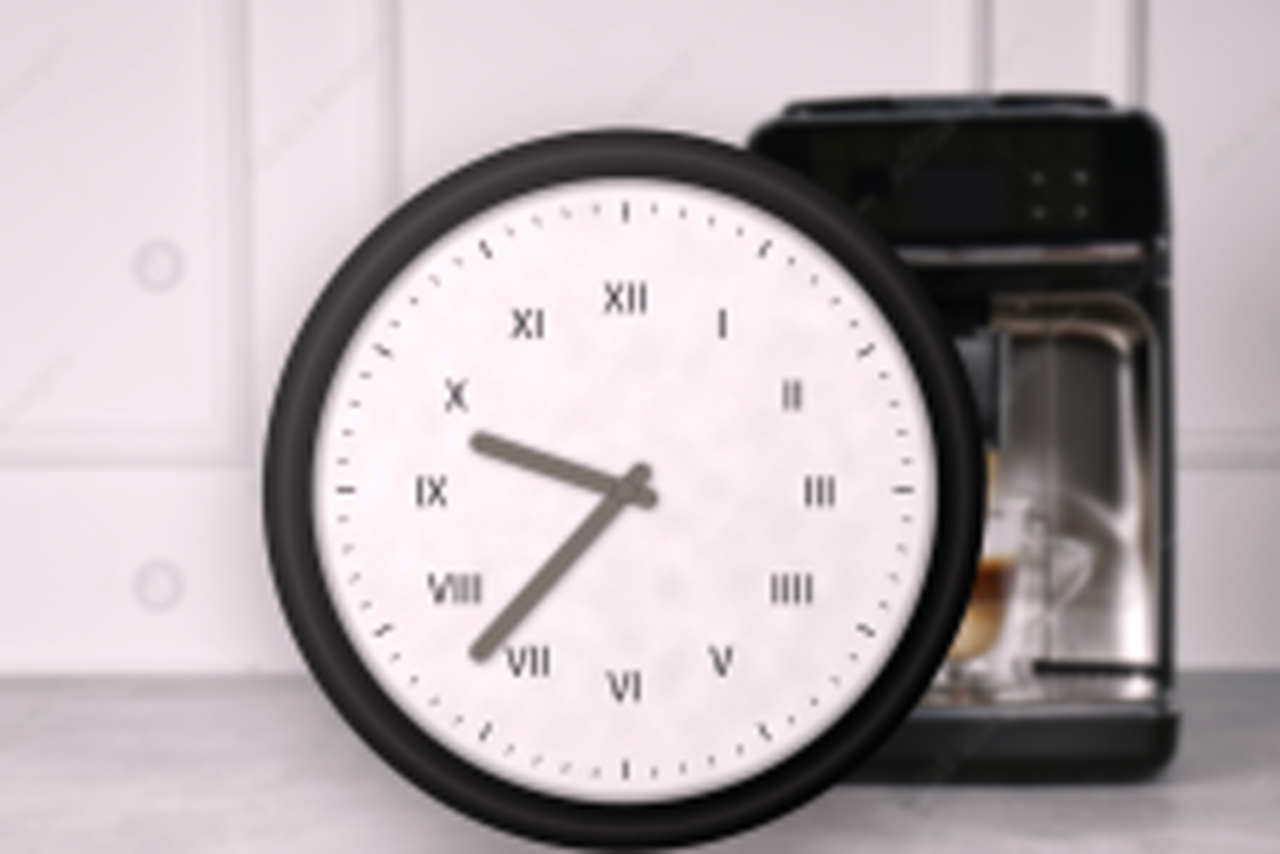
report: 9,37
